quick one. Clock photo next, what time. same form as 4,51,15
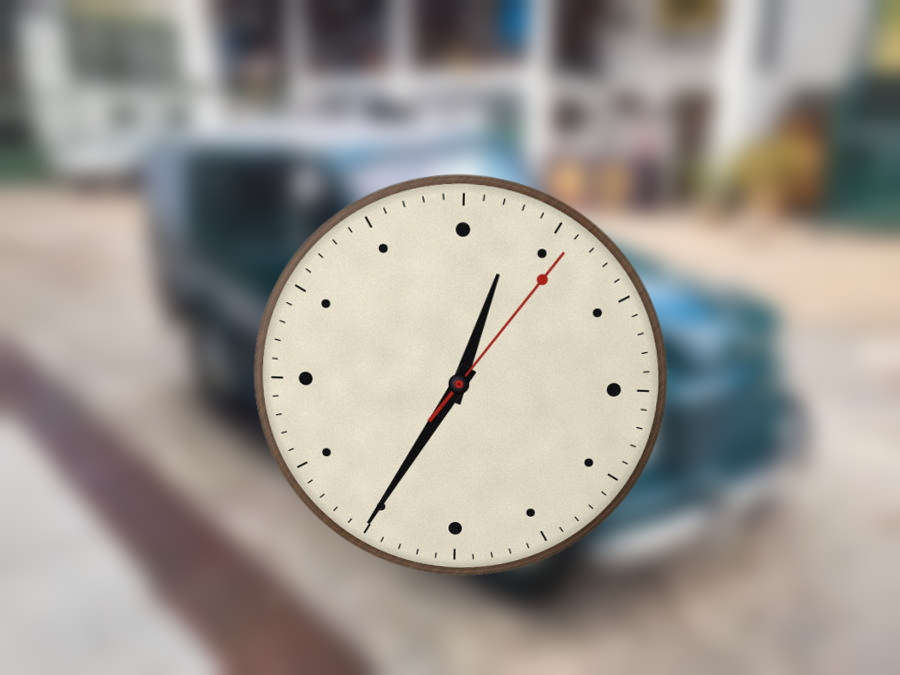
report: 12,35,06
